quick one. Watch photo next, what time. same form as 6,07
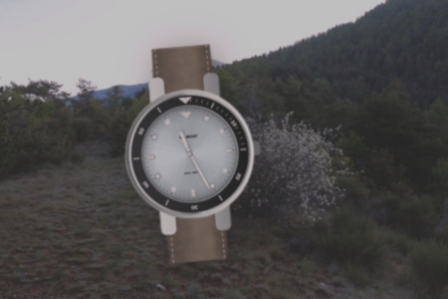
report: 11,26
